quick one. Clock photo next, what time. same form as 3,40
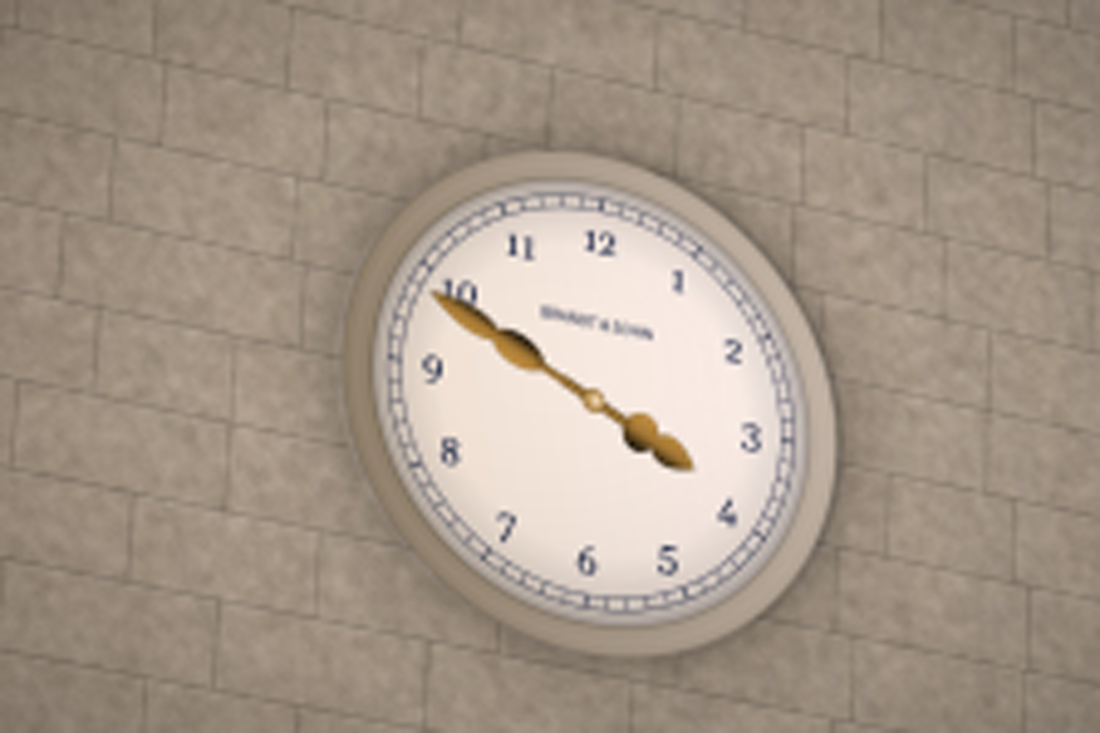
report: 3,49
